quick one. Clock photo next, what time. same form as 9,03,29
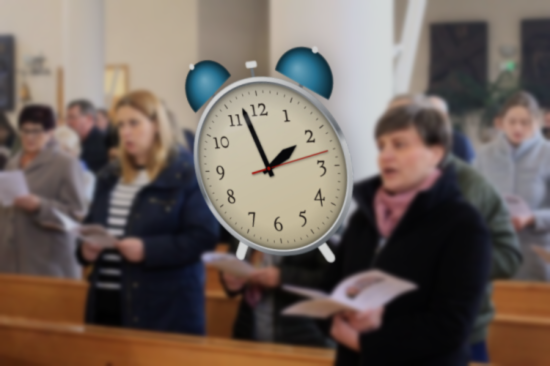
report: 1,57,13
